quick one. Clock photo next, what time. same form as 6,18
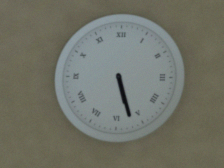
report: 5,27
